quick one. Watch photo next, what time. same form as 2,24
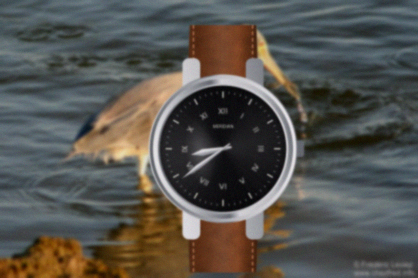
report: 8,39
